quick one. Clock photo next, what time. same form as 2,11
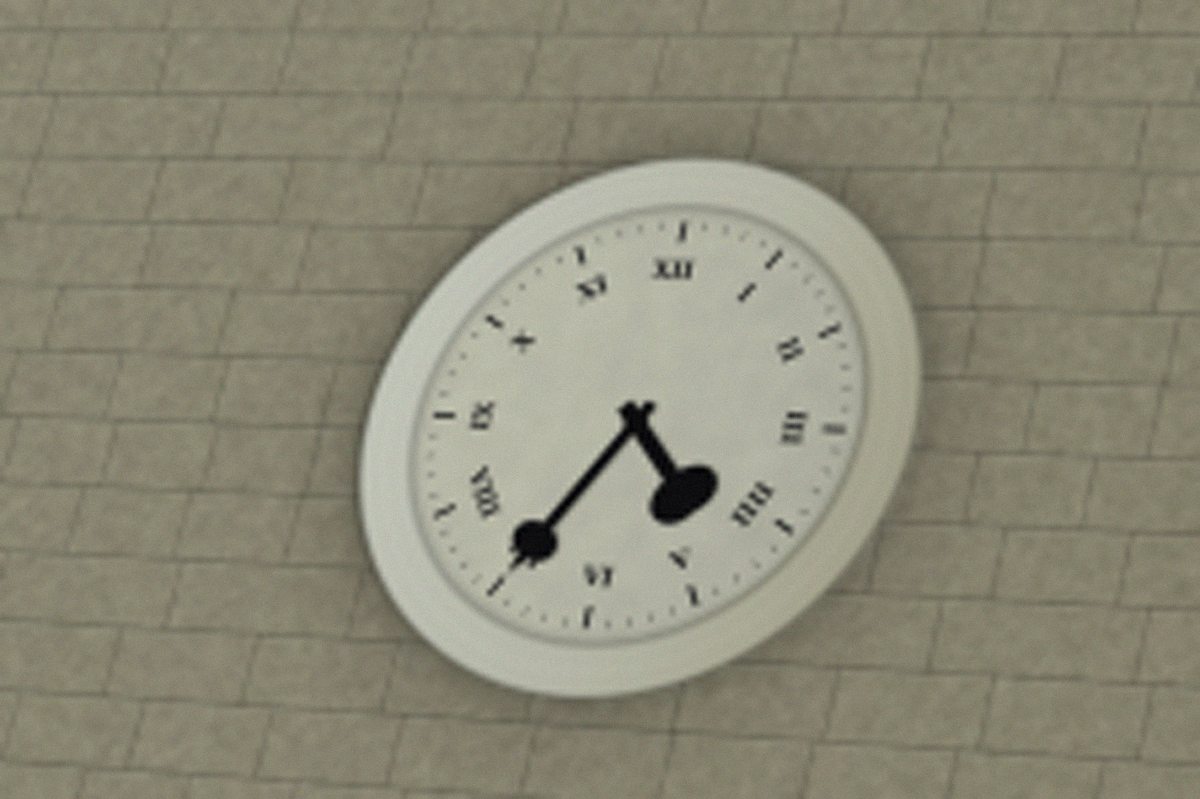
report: 4,35
